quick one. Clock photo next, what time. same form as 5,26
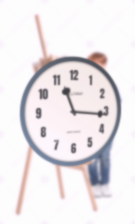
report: 11,16
